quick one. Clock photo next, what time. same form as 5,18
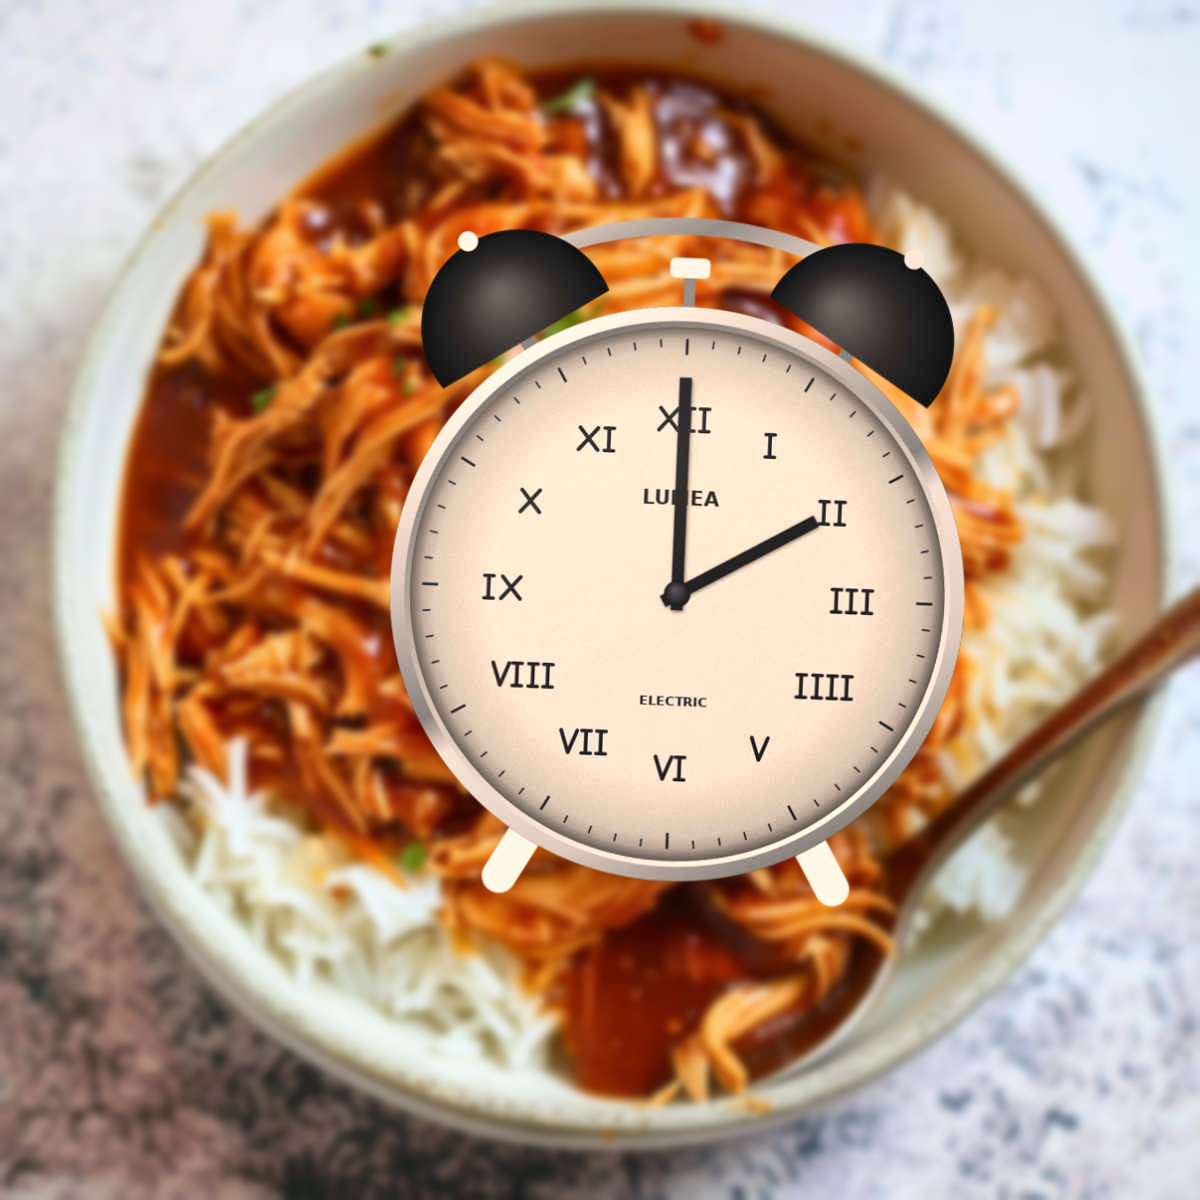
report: 2,00
